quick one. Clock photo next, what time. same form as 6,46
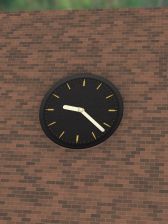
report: 9,22
